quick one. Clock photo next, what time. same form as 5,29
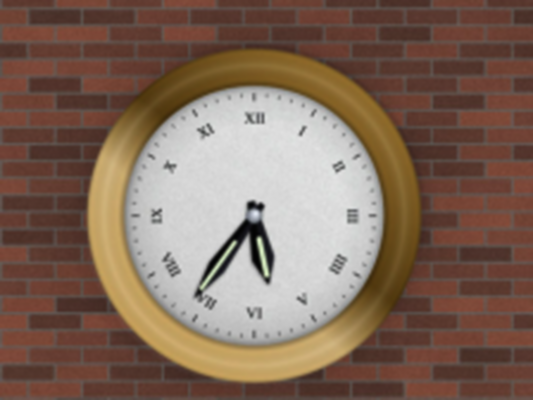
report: 5,36
